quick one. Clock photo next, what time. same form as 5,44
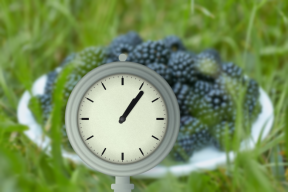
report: 1,06
